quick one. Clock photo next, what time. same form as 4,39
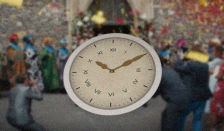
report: 10,10
